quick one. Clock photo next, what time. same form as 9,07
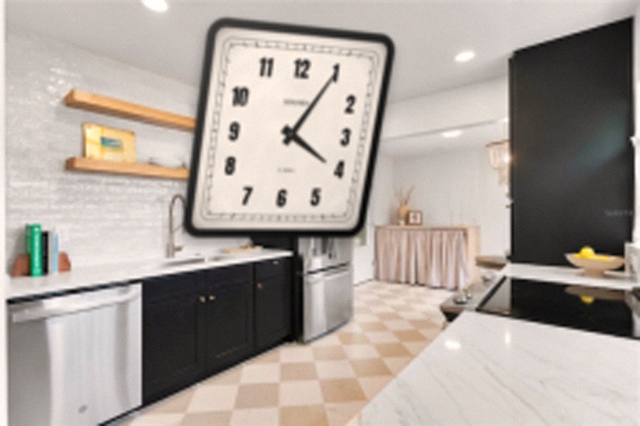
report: 4,05
